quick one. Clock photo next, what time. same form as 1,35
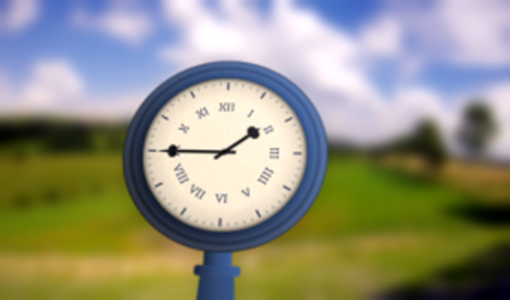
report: 1,45
